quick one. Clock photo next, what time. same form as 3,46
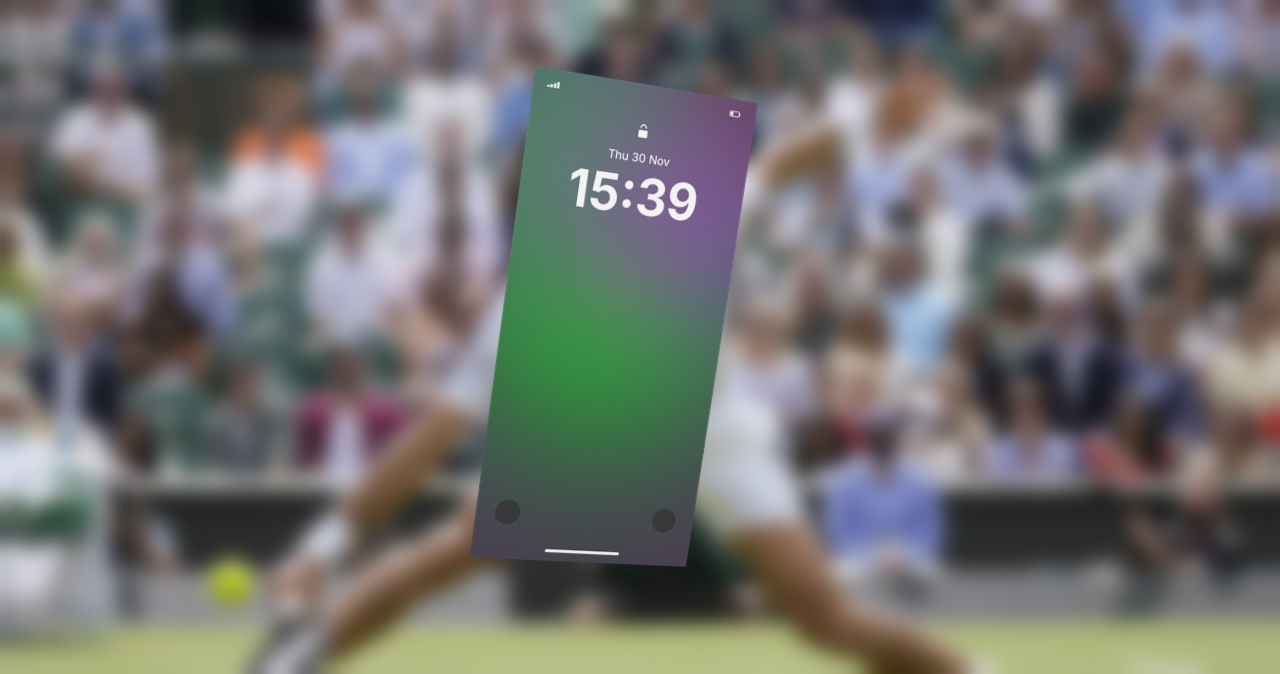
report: 15,39
